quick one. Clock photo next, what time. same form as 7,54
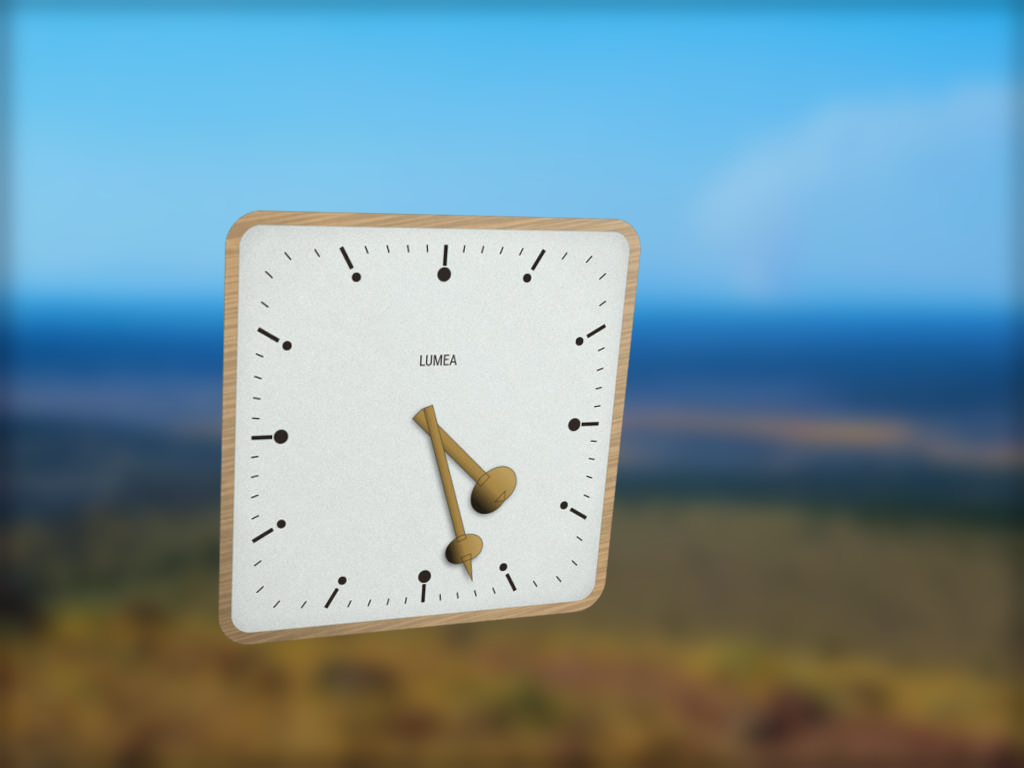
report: 4,27
